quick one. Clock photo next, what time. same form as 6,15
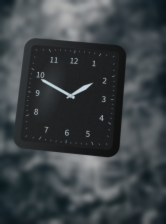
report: 1,49
